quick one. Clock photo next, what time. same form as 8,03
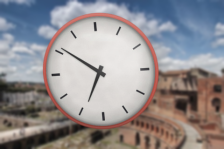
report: 6,51
